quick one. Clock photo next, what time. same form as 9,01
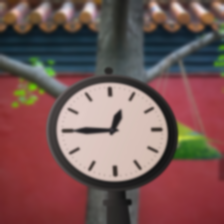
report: 12,45
